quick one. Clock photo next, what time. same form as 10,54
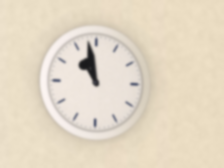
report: 10,58
